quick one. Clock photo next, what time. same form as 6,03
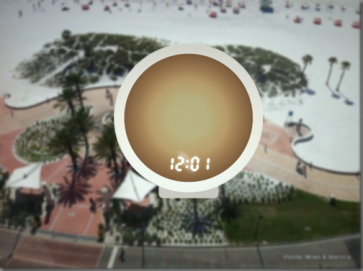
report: 12,01
